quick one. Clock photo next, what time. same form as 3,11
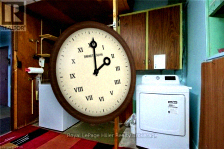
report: 2,01
